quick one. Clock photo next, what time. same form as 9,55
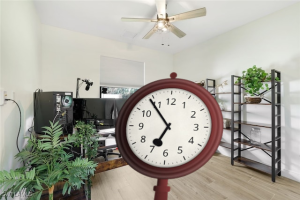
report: 6,54
